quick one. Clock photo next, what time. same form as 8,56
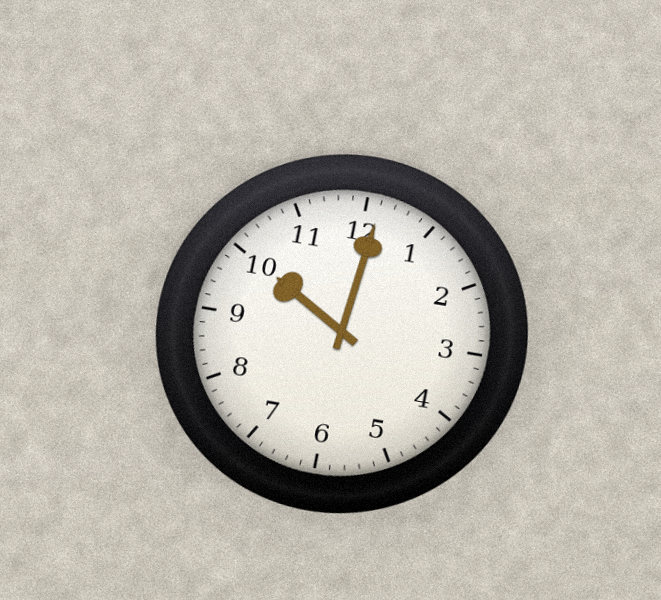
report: 10,01
